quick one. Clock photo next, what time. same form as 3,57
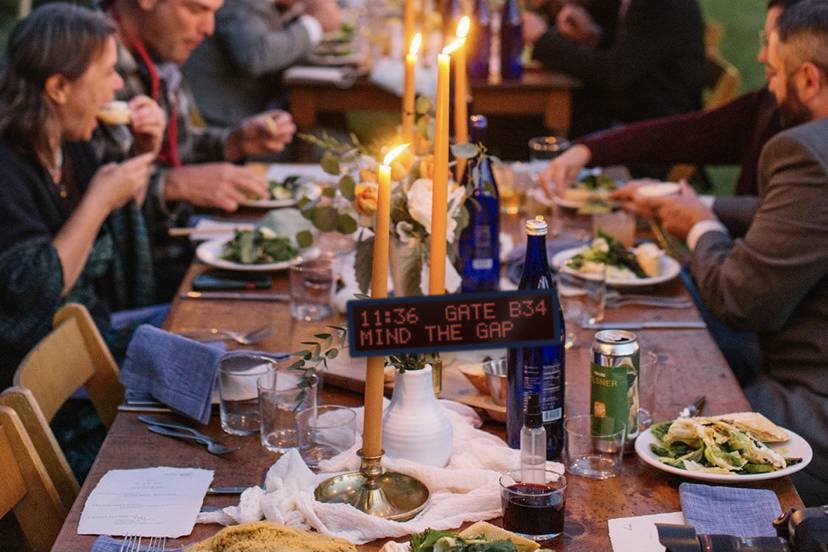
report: 11,36
